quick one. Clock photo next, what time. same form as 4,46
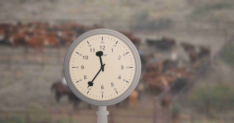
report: 11,36
